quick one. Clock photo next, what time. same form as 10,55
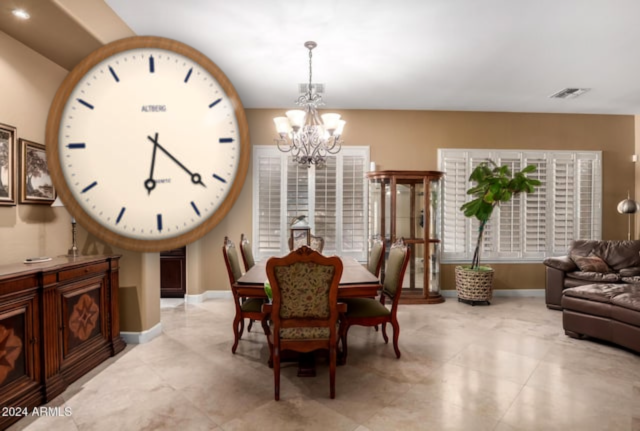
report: 6,22
